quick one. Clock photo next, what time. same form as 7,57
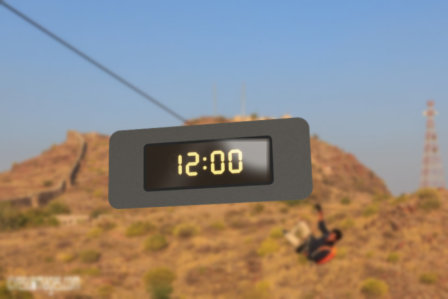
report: 12,00
